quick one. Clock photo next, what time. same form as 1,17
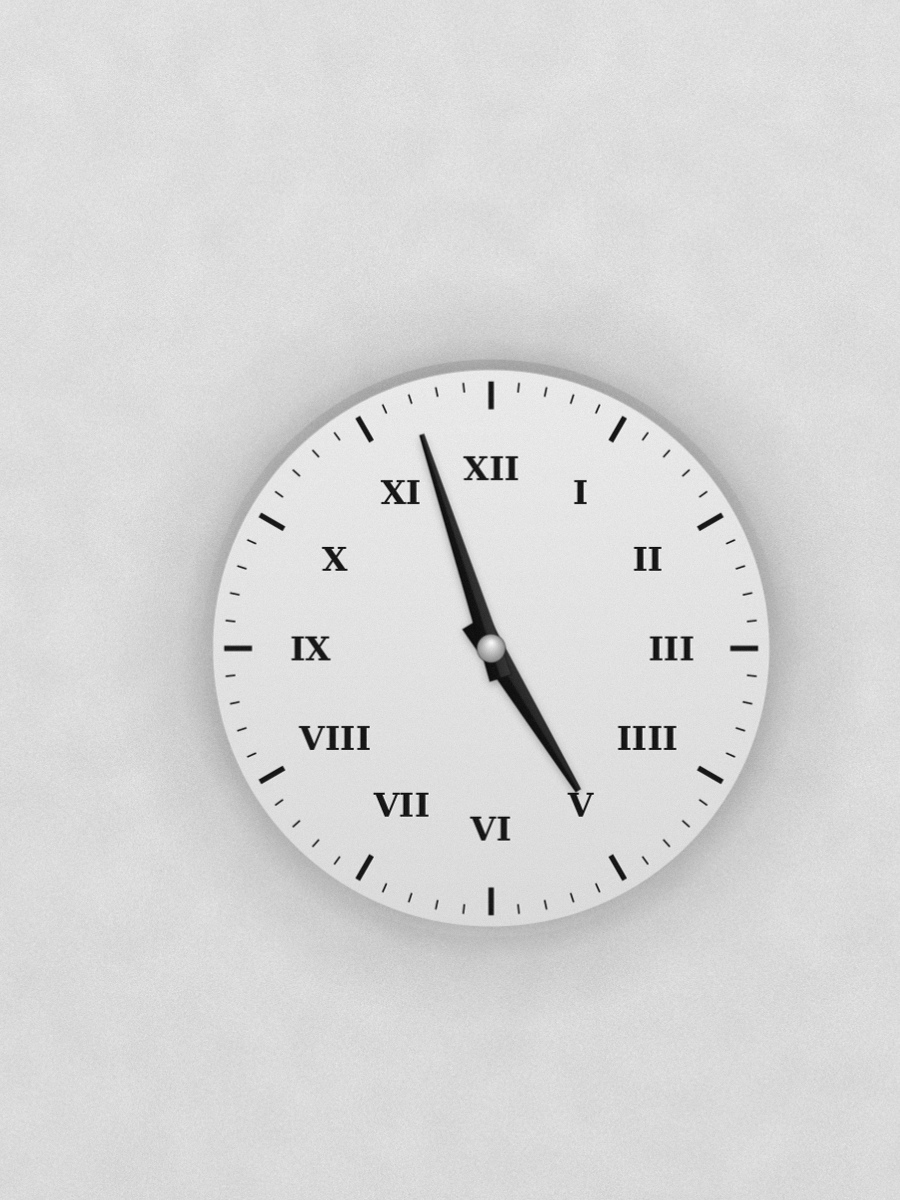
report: 4,57
